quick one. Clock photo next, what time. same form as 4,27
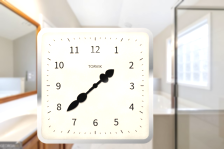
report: 1,38
